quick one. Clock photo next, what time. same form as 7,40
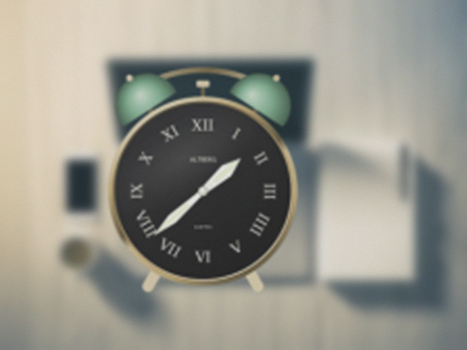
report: 1,38
